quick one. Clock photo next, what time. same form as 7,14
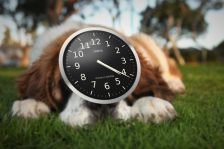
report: 4,21
